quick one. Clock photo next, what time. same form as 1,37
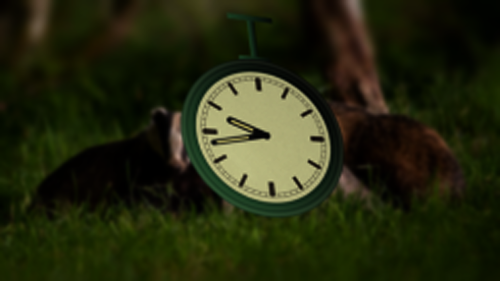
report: 9,43
